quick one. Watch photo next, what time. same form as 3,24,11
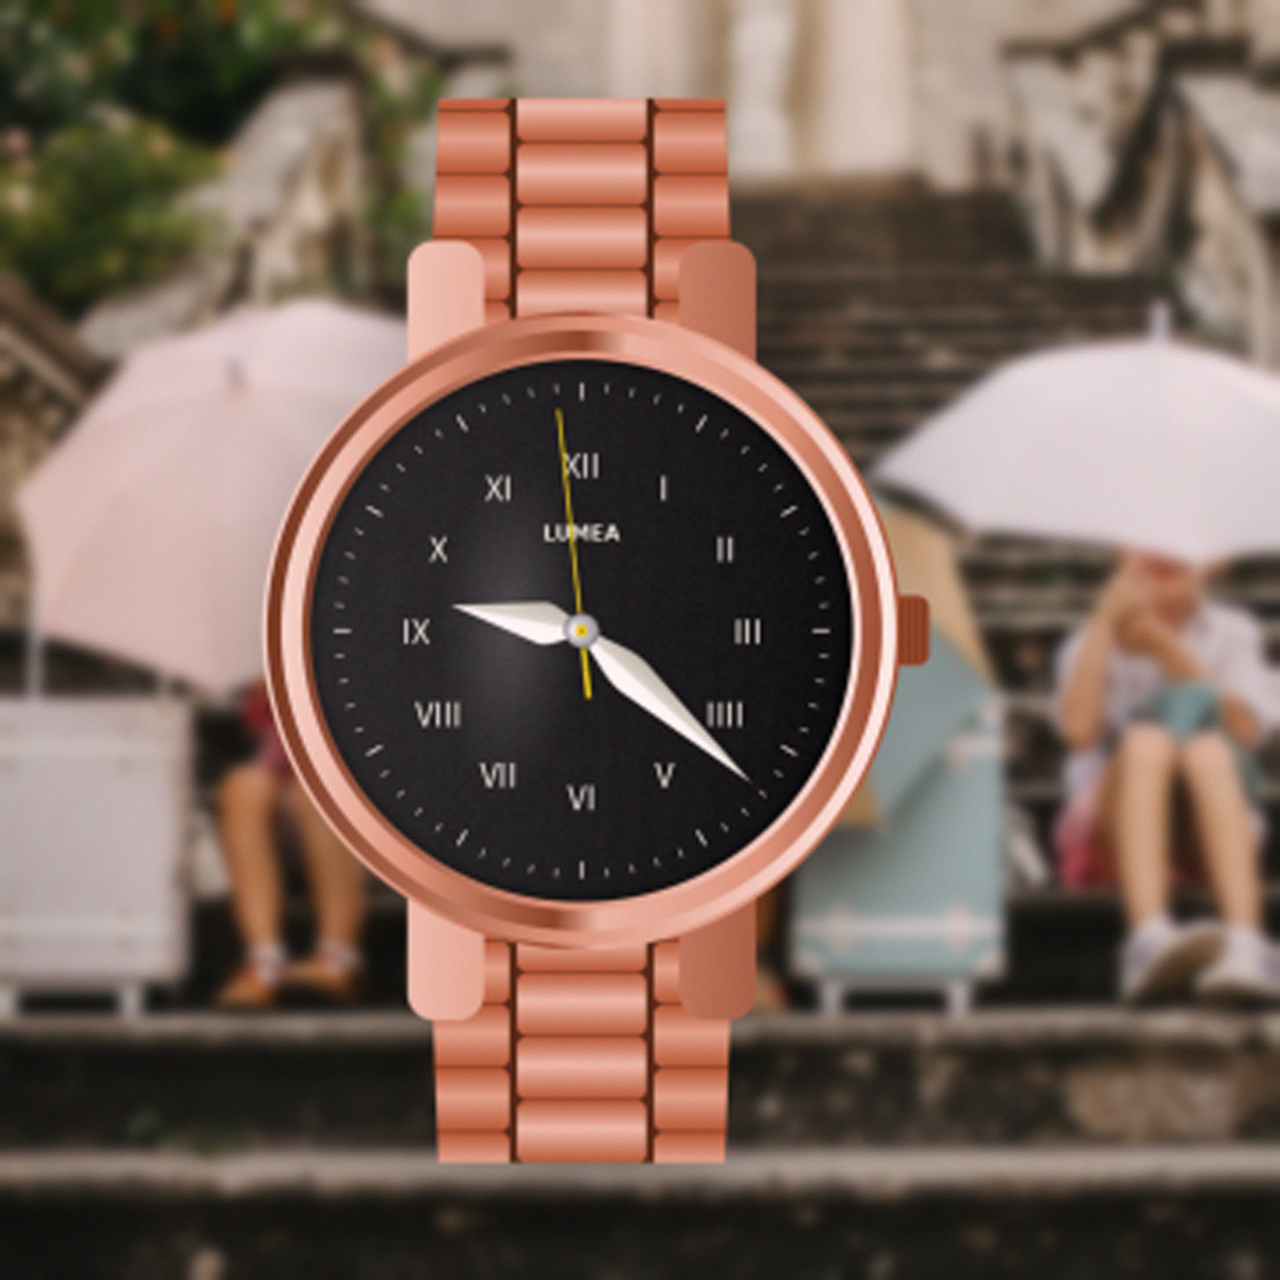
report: 9,21,59
